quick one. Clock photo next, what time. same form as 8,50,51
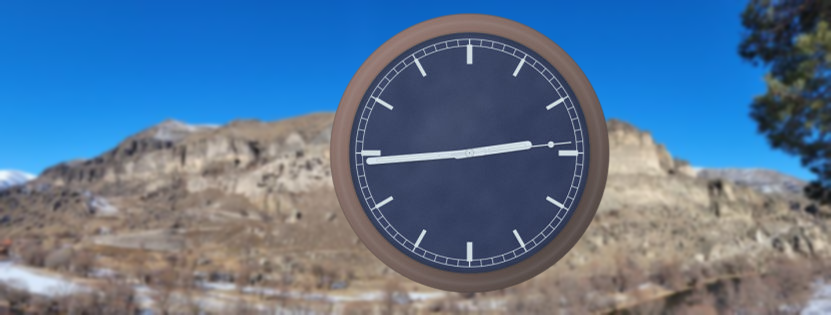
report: 2,44,14
